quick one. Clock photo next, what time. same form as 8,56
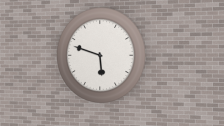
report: 5,48
